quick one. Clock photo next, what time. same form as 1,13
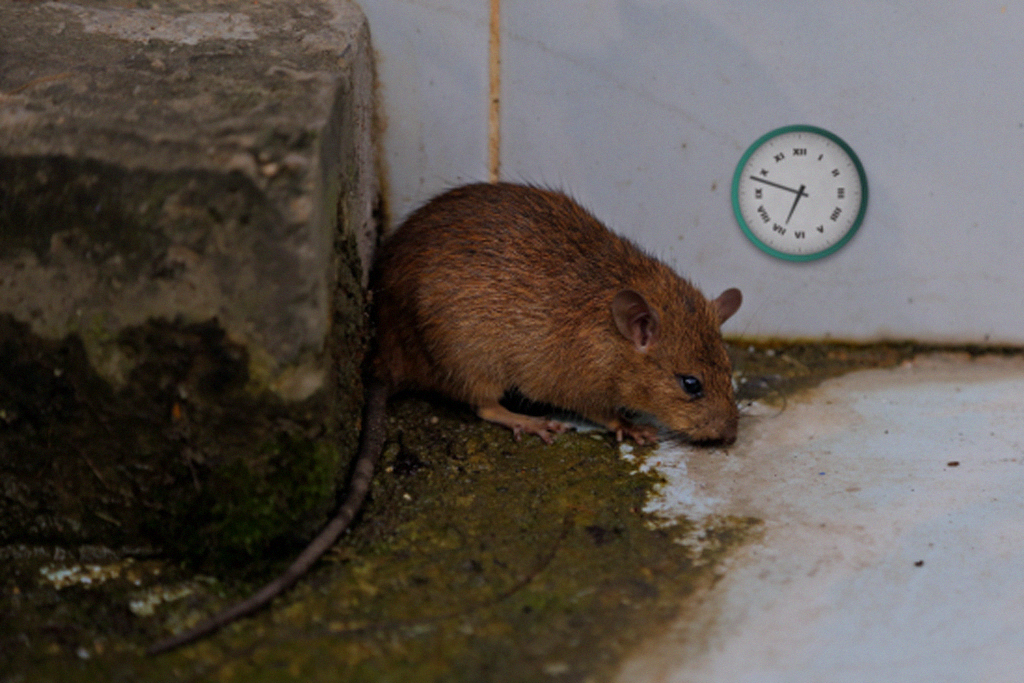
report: 6,48
